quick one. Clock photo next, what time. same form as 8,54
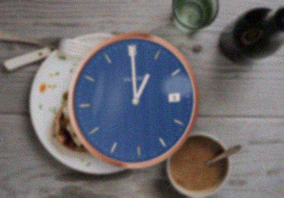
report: 1,00
